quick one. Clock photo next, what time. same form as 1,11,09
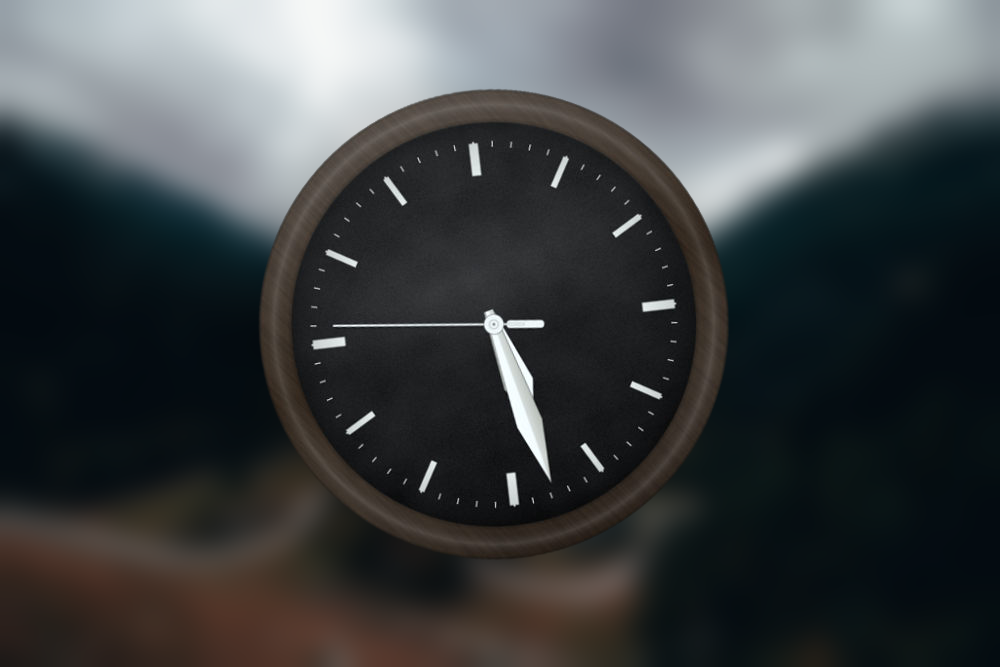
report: 5,27,46
